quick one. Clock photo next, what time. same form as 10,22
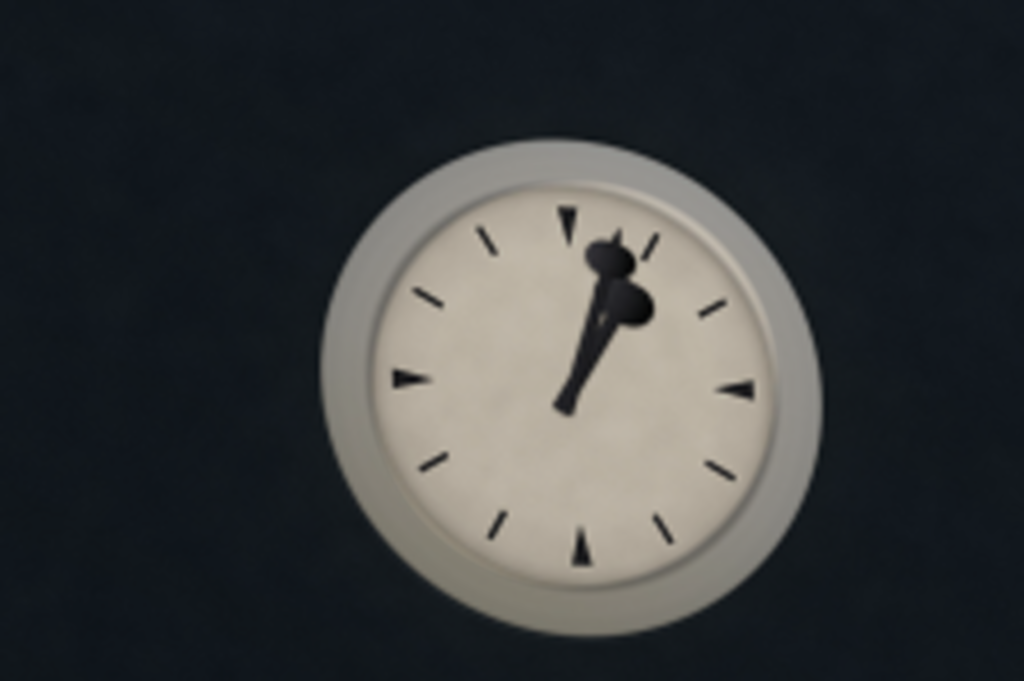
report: 1,03
